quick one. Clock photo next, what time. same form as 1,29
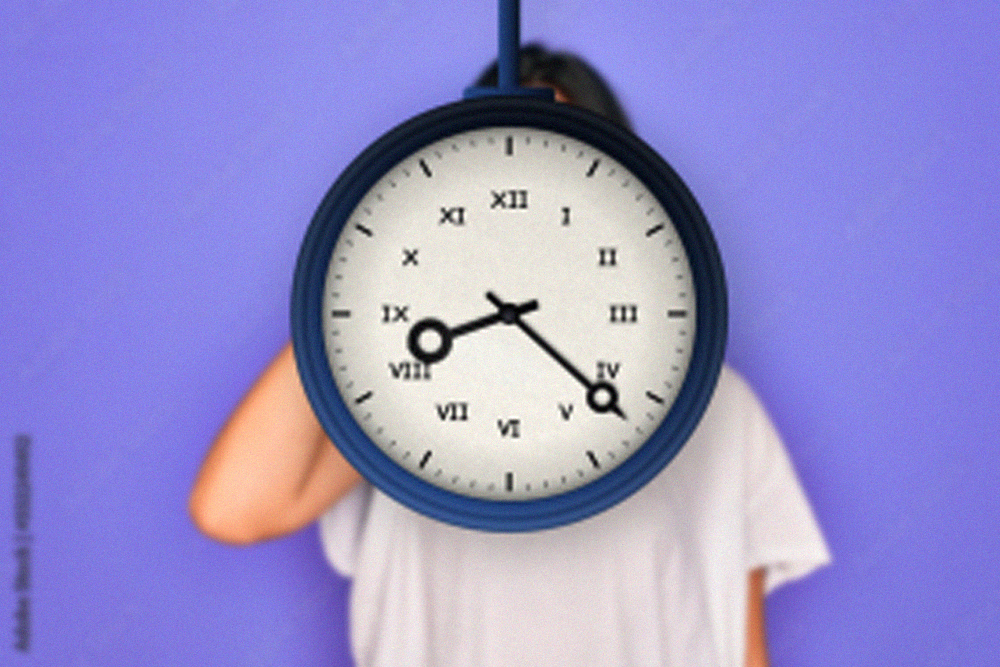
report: 8,22
